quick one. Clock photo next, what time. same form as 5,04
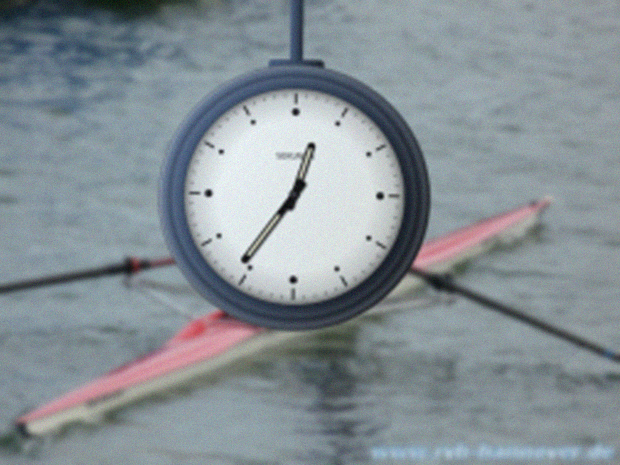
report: 12,36
